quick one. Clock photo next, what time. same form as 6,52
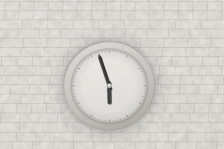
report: 5,57
